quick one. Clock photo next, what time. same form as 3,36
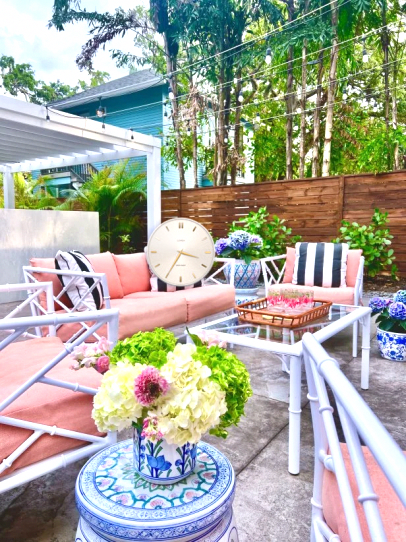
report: 3,35
